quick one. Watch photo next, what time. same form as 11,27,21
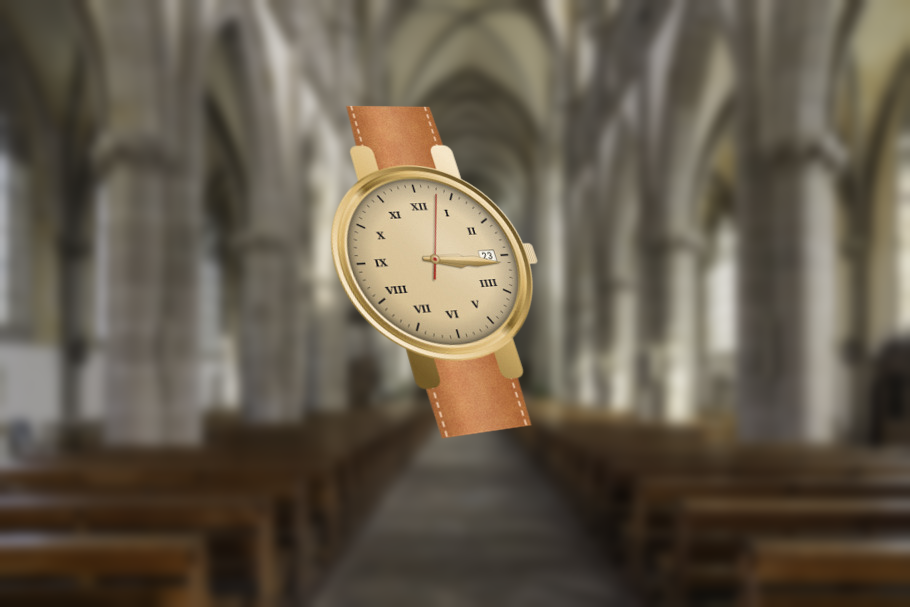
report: 3,16,03
